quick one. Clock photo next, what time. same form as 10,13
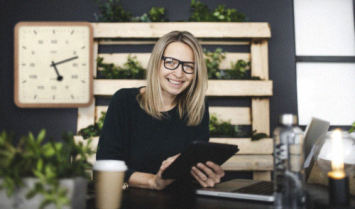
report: 5,12
